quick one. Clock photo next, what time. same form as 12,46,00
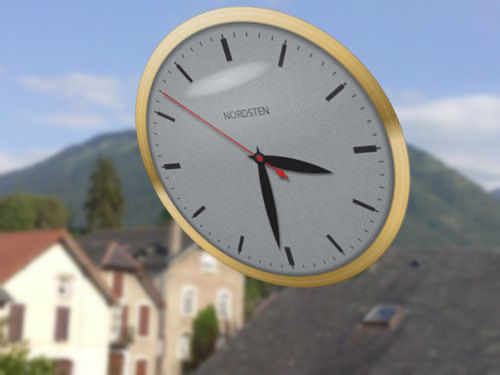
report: 3,30,52
